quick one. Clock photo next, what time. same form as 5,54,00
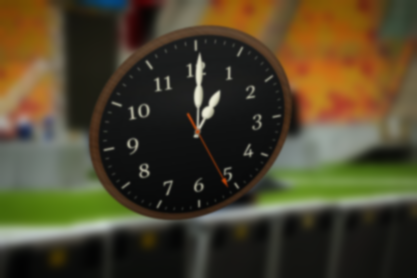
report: 1,00,26
